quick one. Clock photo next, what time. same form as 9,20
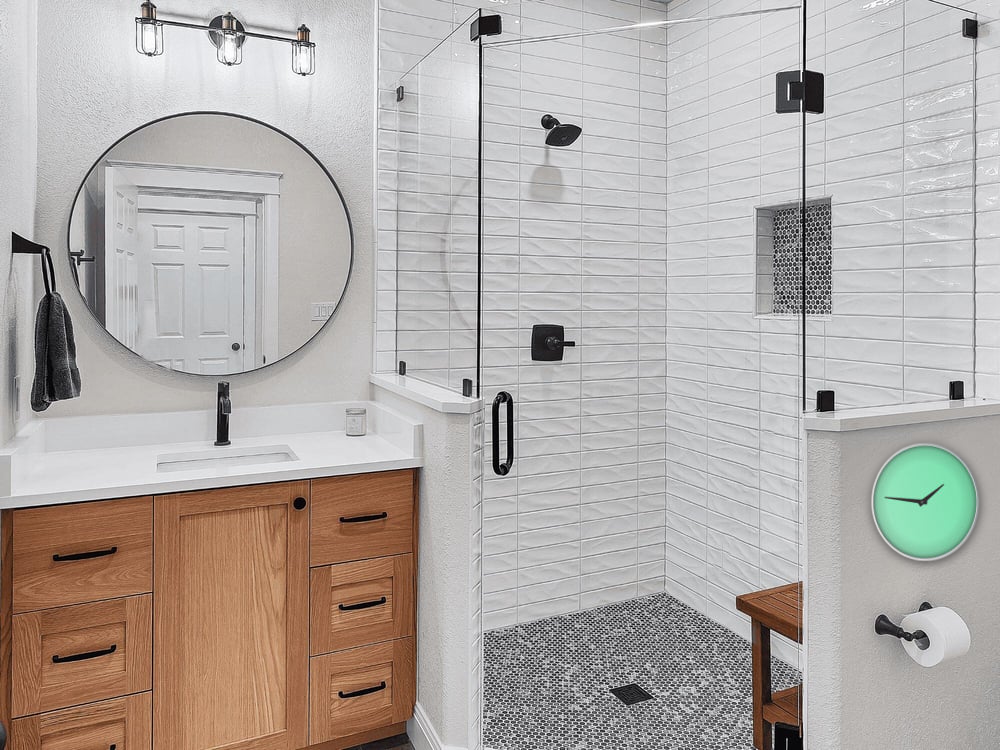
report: 1,46
